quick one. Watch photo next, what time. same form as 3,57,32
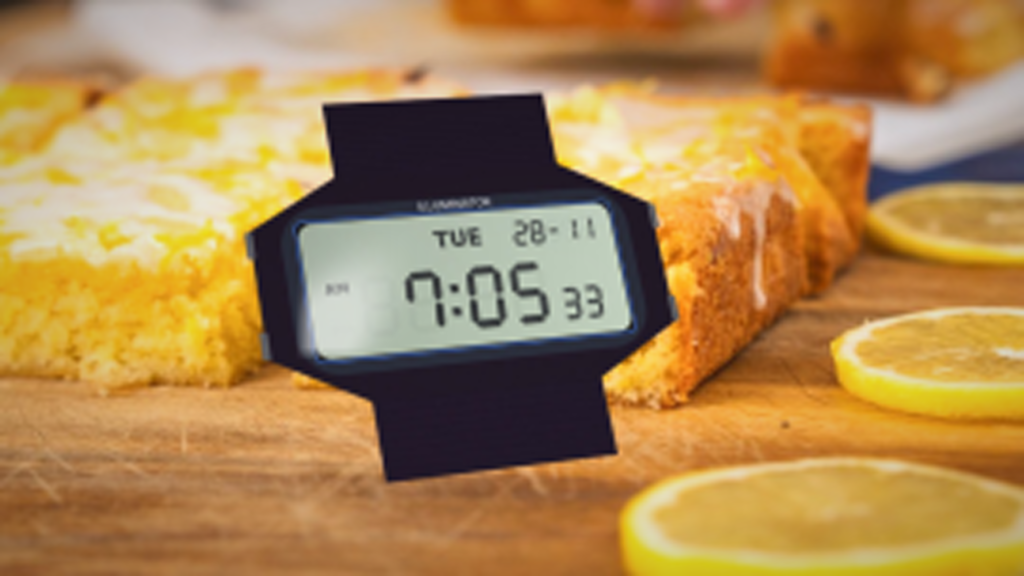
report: 7,05,33
